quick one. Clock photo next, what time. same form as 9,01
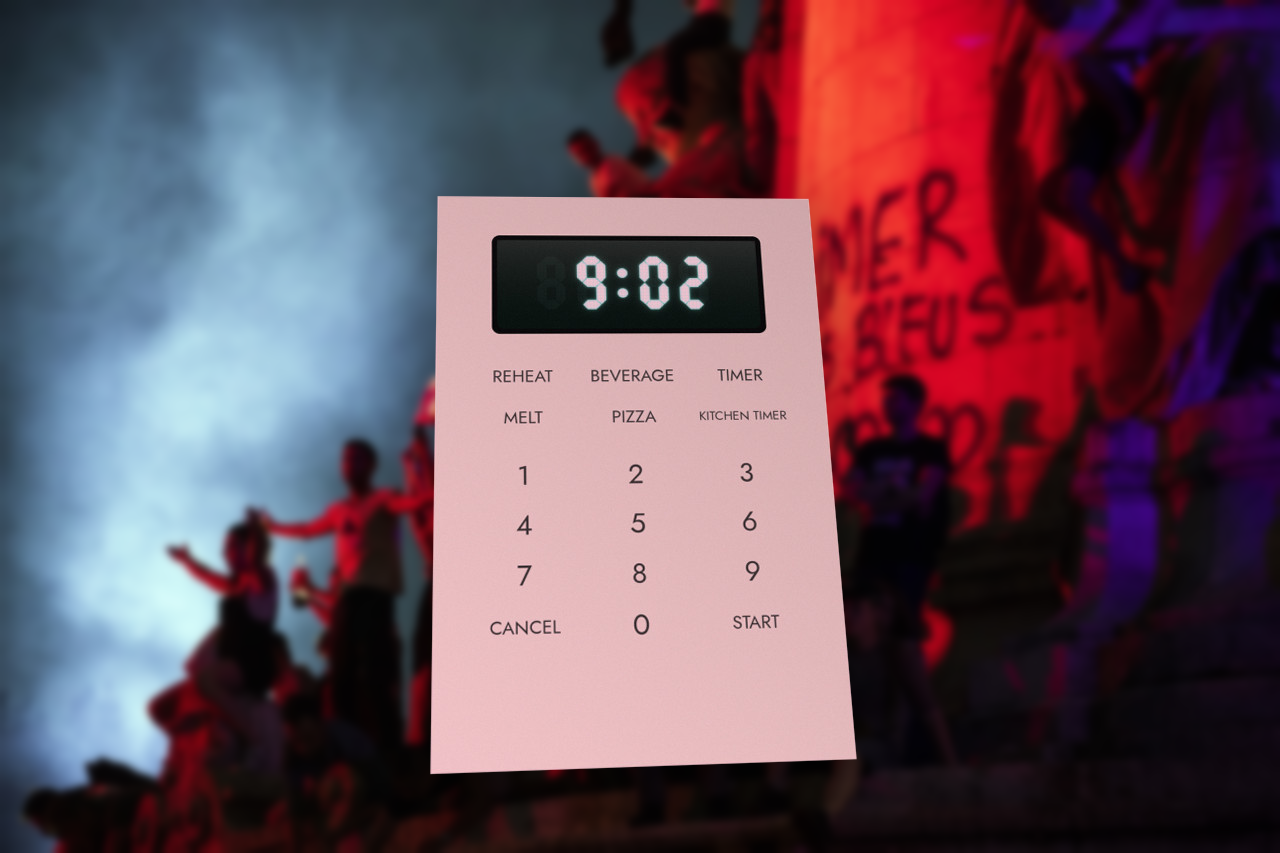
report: 9,02
